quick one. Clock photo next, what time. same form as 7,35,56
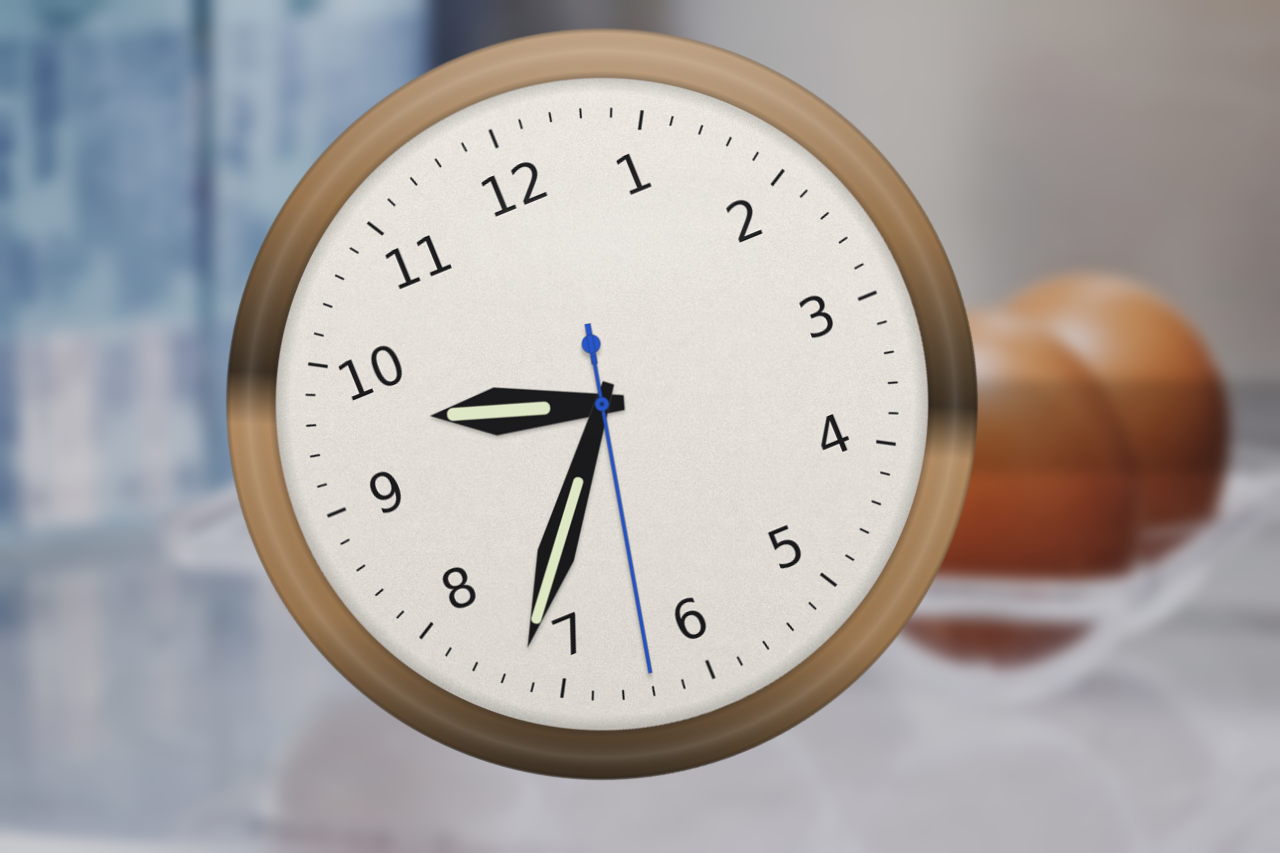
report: 9,36,32
